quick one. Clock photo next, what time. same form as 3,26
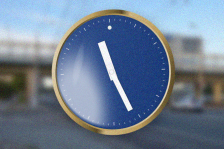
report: 11,26
